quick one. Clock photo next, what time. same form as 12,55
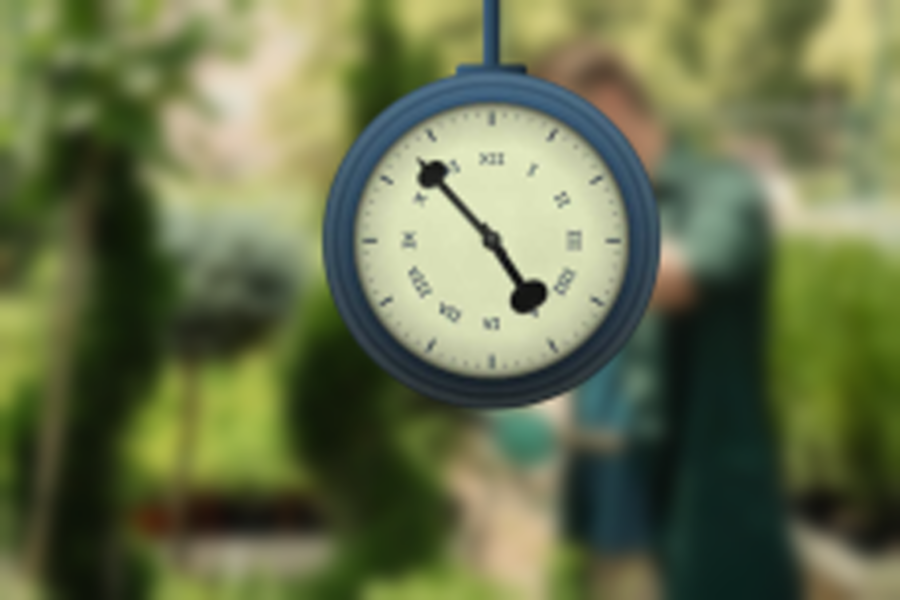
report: 4,53
